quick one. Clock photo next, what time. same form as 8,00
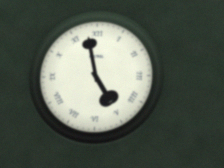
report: 4,58
